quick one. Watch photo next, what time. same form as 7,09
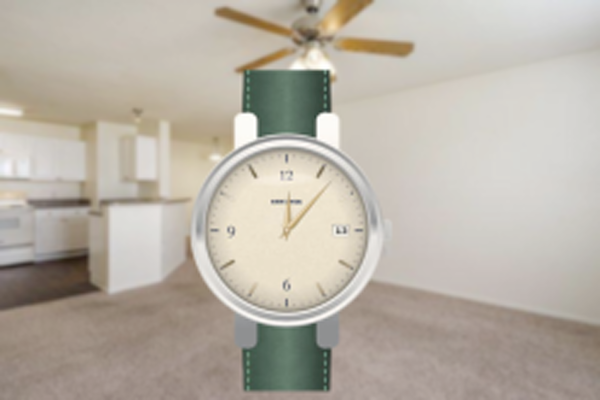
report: 12,07
